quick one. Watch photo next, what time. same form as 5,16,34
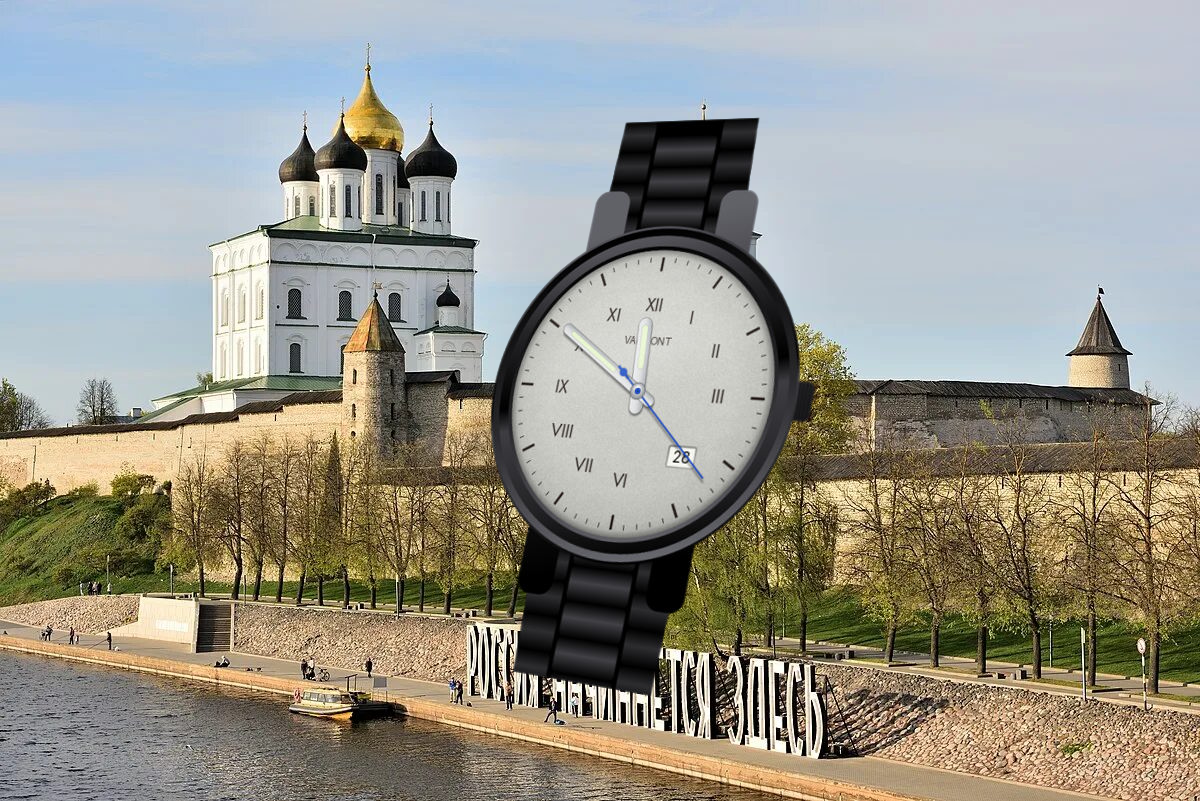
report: 11,50,22
